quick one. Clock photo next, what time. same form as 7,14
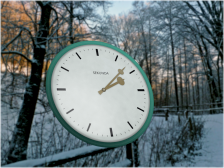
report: 2,08
